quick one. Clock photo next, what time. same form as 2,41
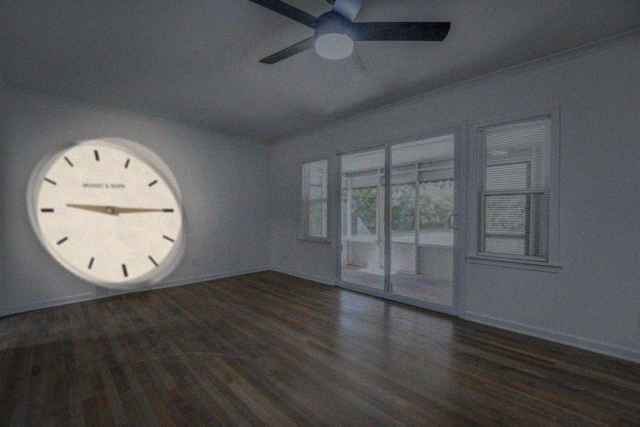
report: 9,15
